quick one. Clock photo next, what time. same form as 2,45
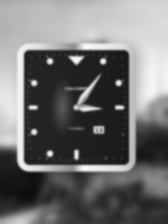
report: 3,06
